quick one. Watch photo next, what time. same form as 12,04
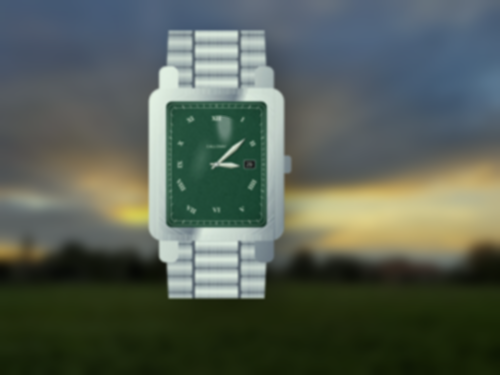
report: 3,08
